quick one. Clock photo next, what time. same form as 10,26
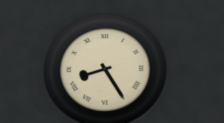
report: 8,25
